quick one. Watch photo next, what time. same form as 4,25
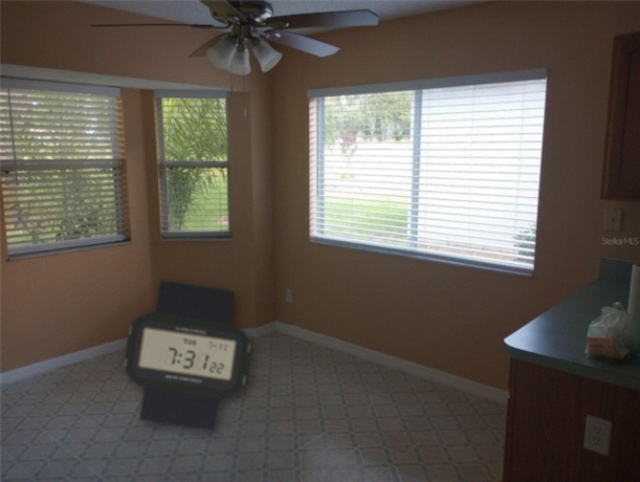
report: 7,31
